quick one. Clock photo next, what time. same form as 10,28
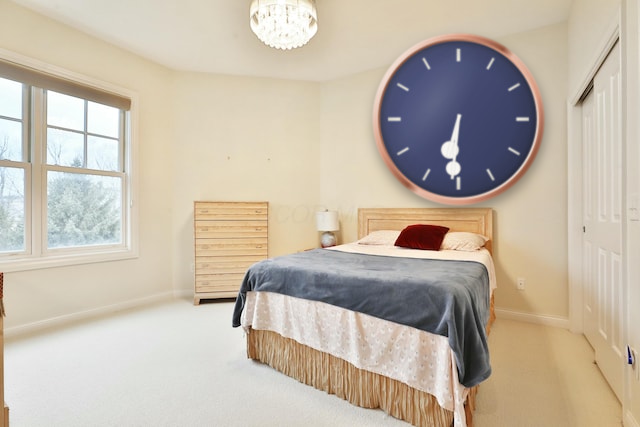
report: 6,31
